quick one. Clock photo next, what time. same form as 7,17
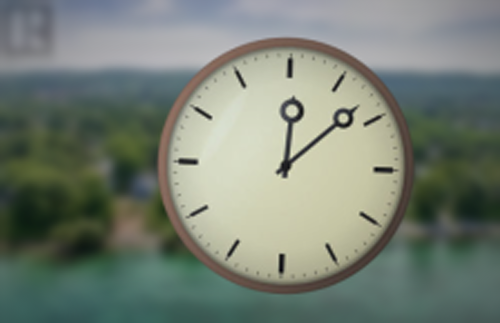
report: 12,08
